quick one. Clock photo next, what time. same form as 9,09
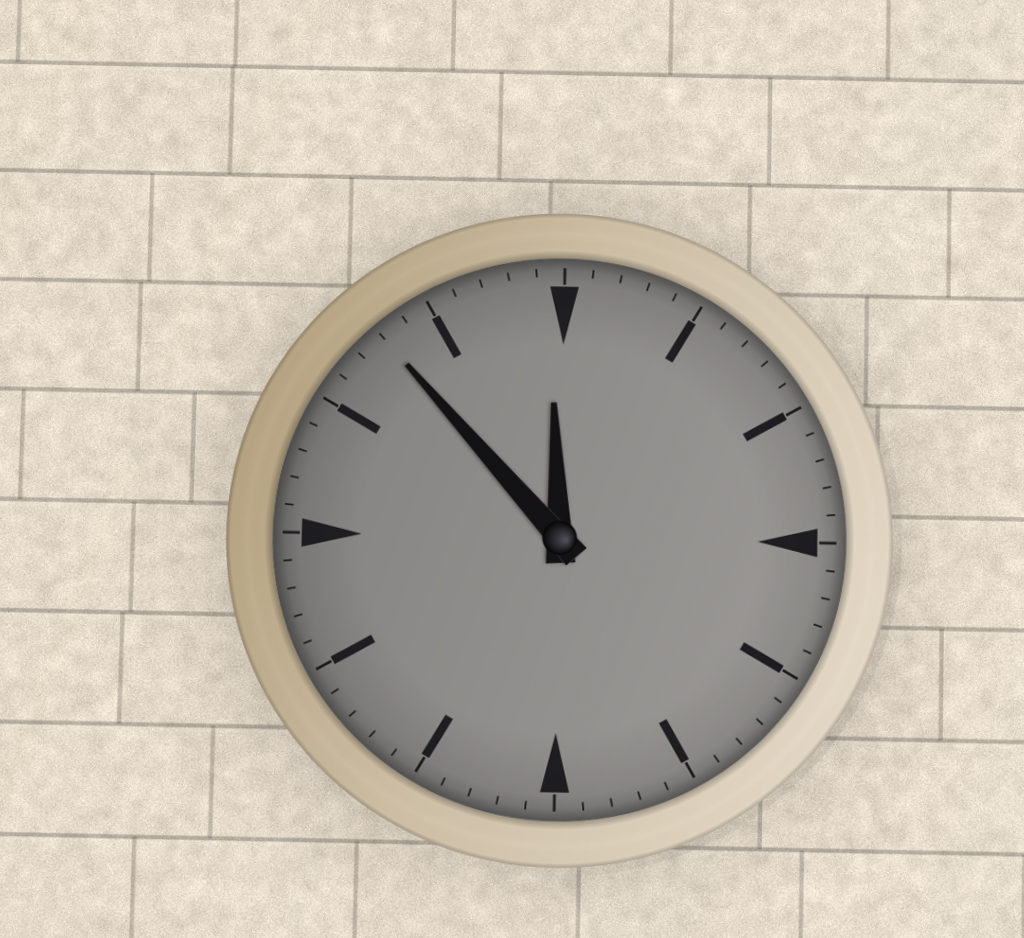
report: 11,53
